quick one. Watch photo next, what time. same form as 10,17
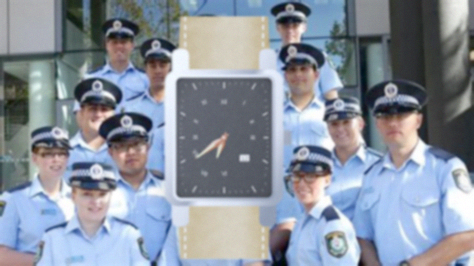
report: 6,39
